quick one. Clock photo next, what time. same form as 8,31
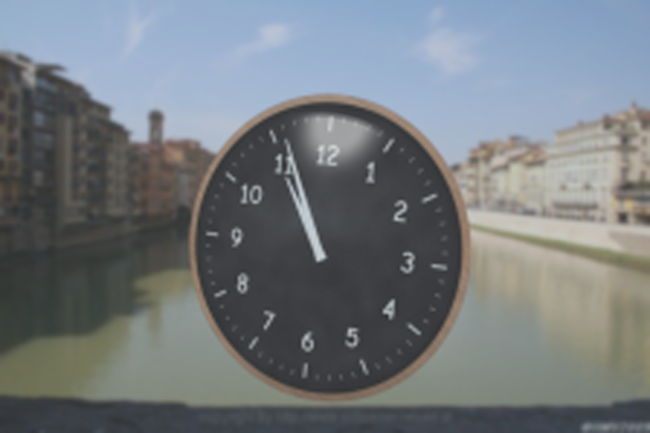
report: 10,56
